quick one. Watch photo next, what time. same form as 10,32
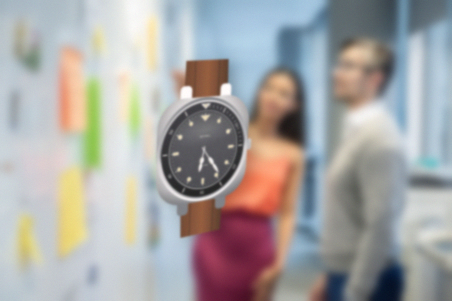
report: 6,24
